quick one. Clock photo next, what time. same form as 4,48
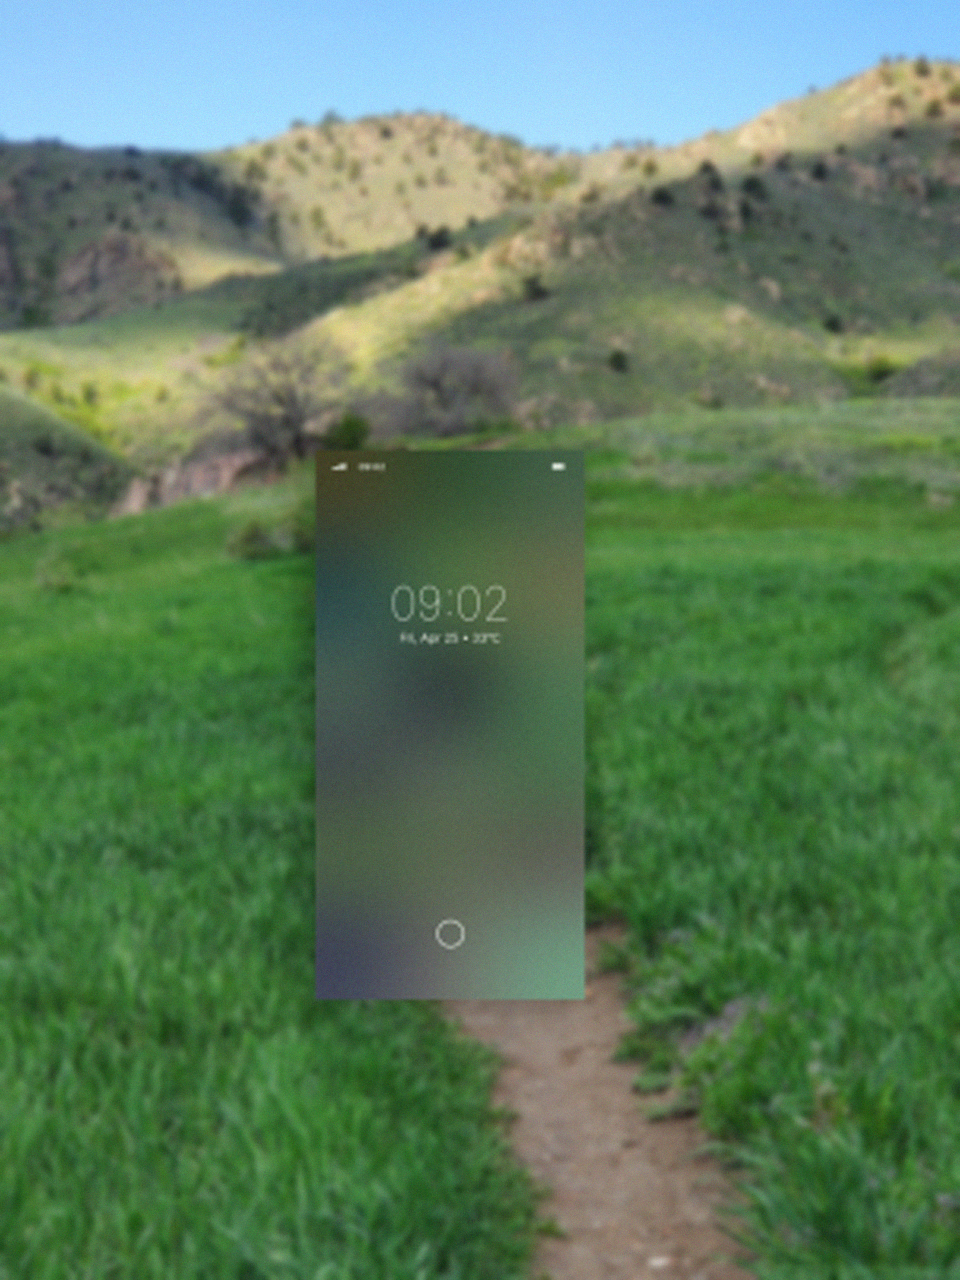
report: 9,02
